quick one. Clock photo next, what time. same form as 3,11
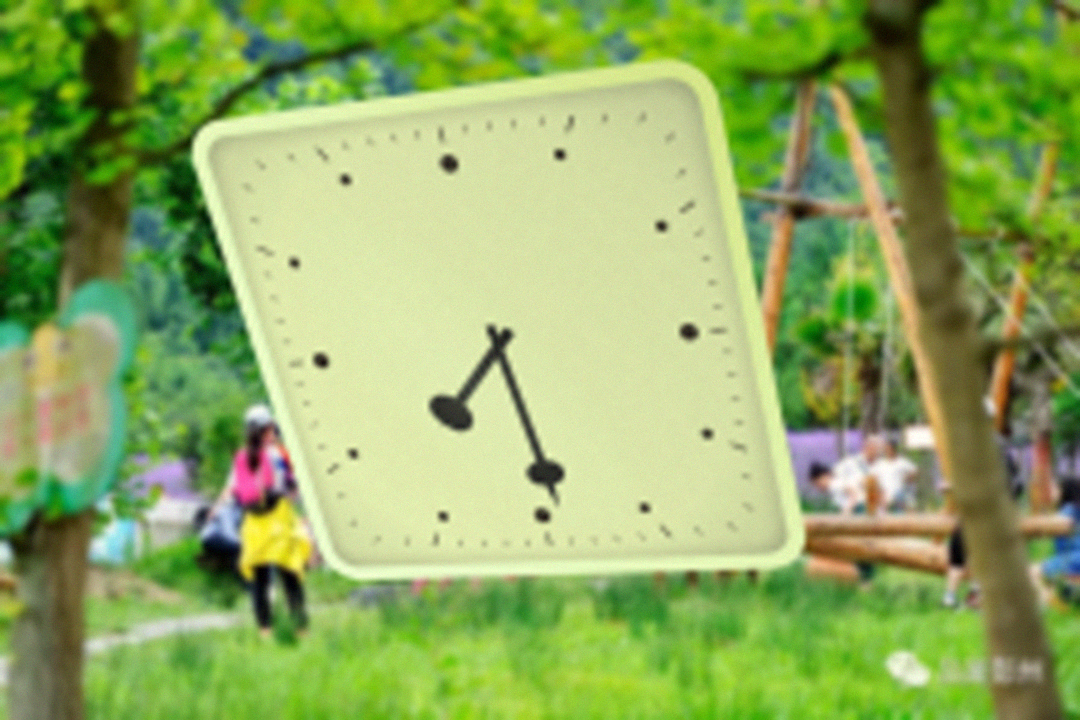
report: 7,29
